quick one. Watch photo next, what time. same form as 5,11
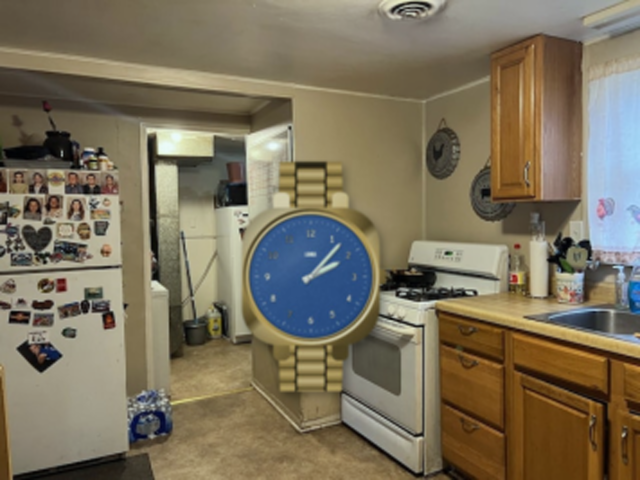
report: 2,07
